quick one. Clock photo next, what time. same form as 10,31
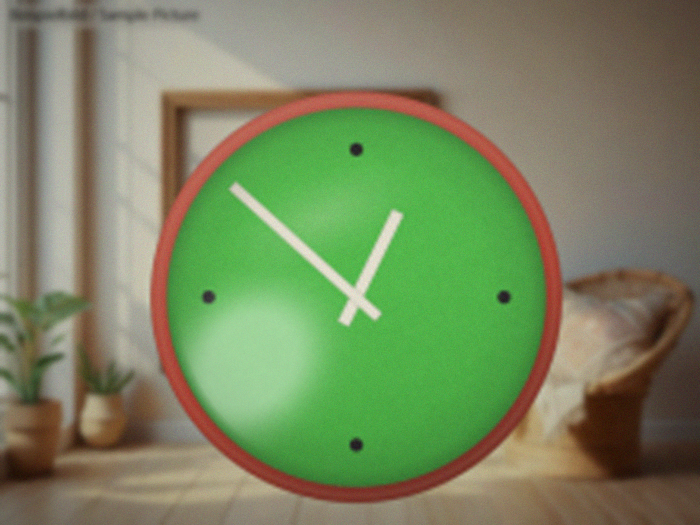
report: 12,52
